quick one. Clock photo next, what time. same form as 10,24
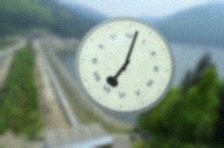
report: 7,02
